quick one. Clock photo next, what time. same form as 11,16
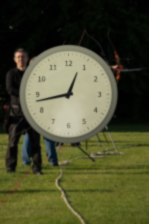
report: 12,43
